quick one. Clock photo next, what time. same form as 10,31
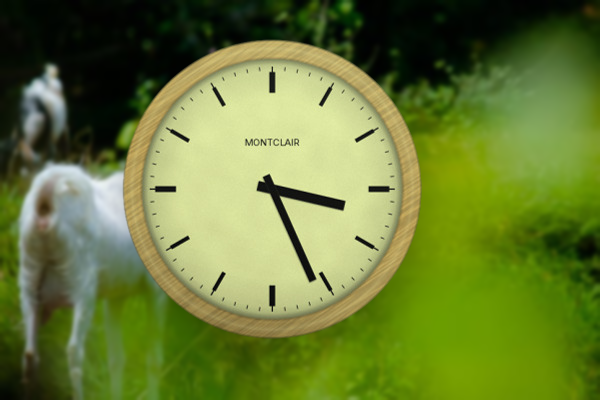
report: 3,26
